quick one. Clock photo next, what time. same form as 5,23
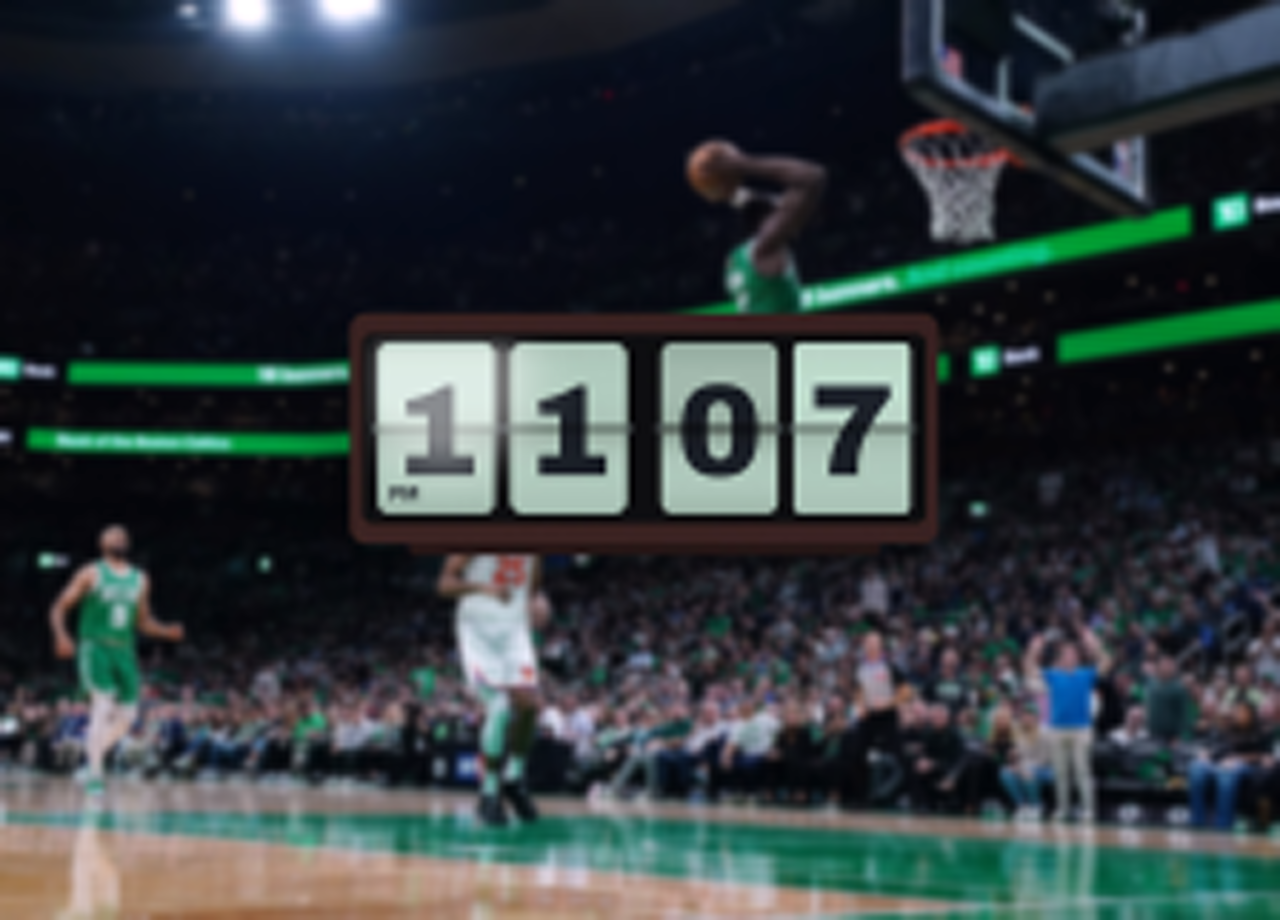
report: 11,07
